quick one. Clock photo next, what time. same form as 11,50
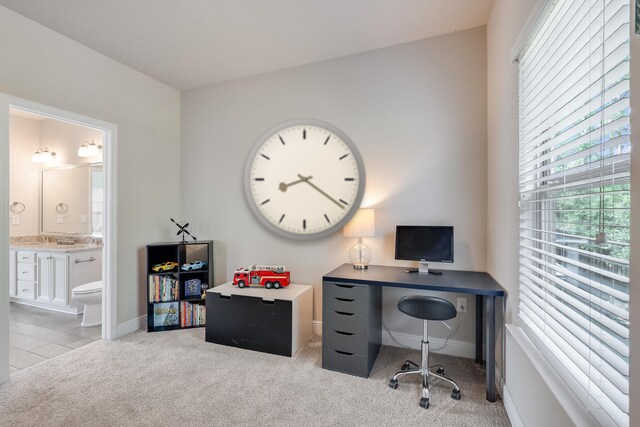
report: 8,21
